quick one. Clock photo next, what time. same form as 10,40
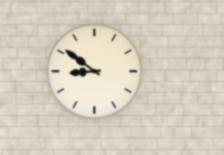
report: 8,51
